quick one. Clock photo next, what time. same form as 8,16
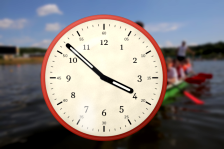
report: 3,52
